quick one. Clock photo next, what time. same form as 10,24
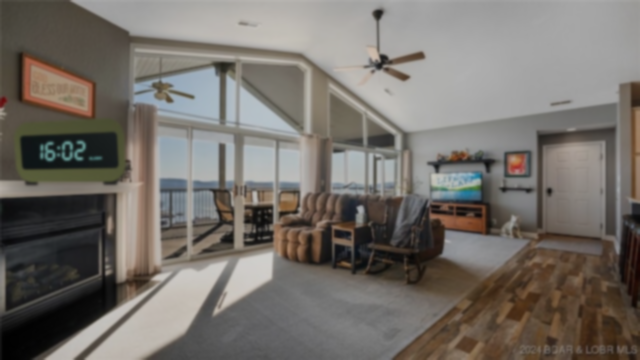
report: 16,02
